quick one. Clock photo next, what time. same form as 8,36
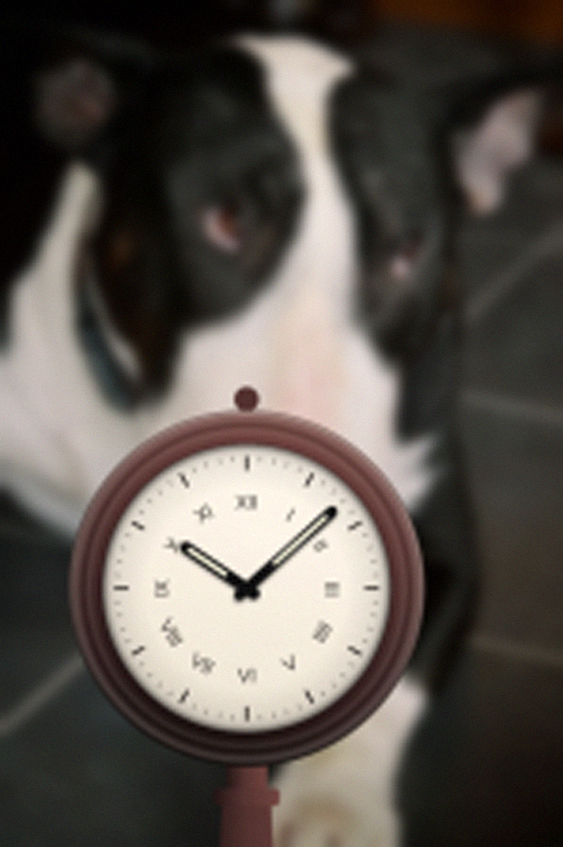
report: 10,08
